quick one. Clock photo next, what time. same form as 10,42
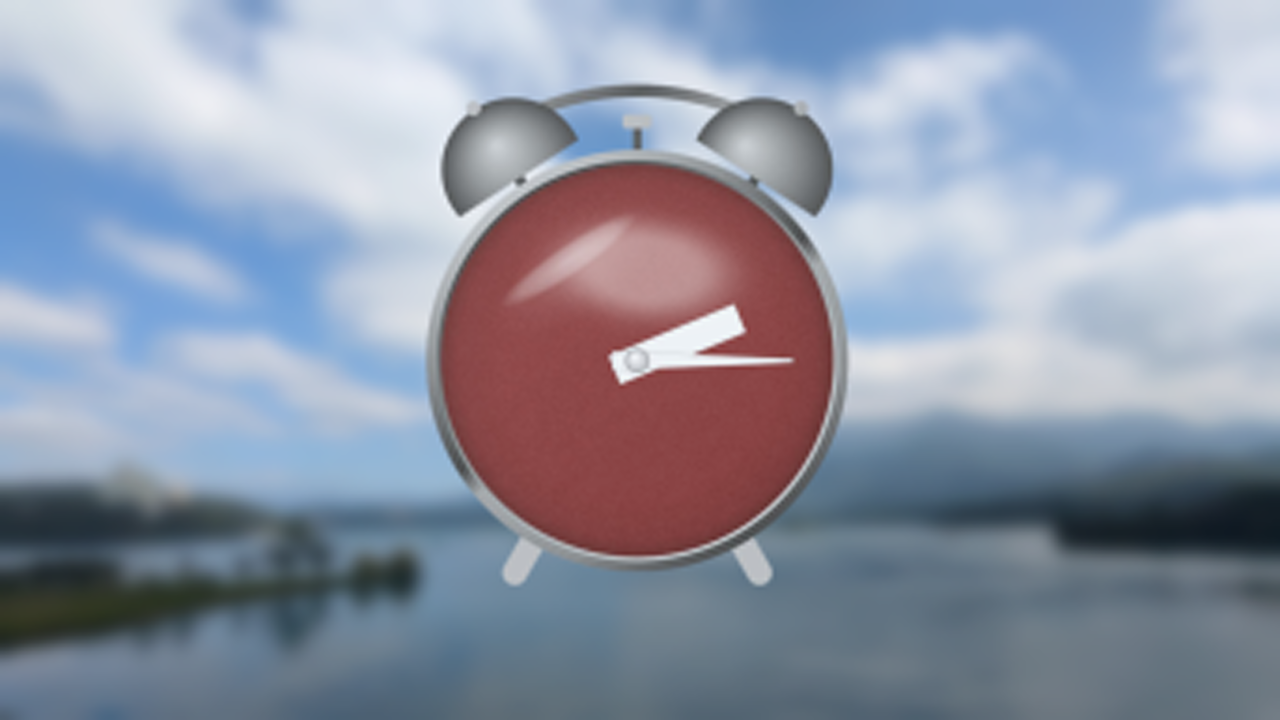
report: 2,15
